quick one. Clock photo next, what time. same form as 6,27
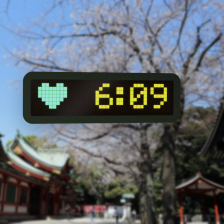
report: 6,09
